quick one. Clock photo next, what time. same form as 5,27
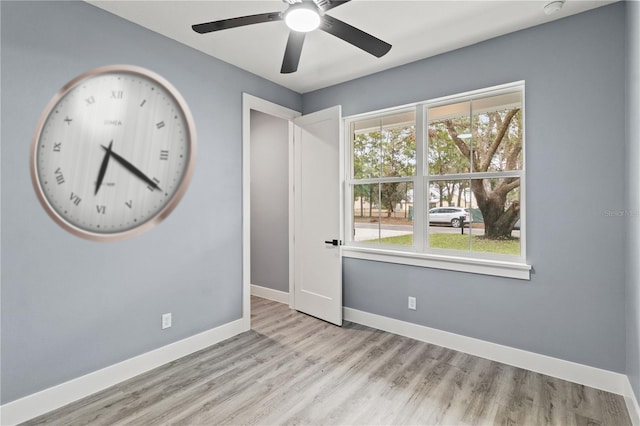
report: 6,20
